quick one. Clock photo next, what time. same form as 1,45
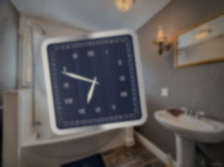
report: 6,49
